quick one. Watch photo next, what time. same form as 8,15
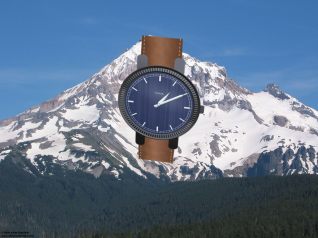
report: 1,10
